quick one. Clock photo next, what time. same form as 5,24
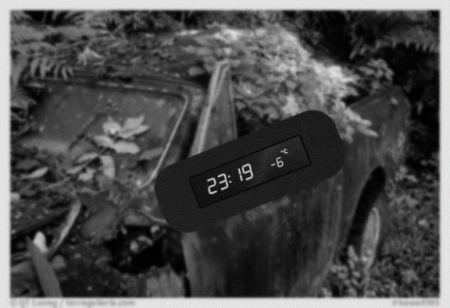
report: 23,19
